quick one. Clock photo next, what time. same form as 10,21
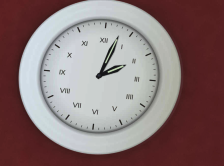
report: 2,03
